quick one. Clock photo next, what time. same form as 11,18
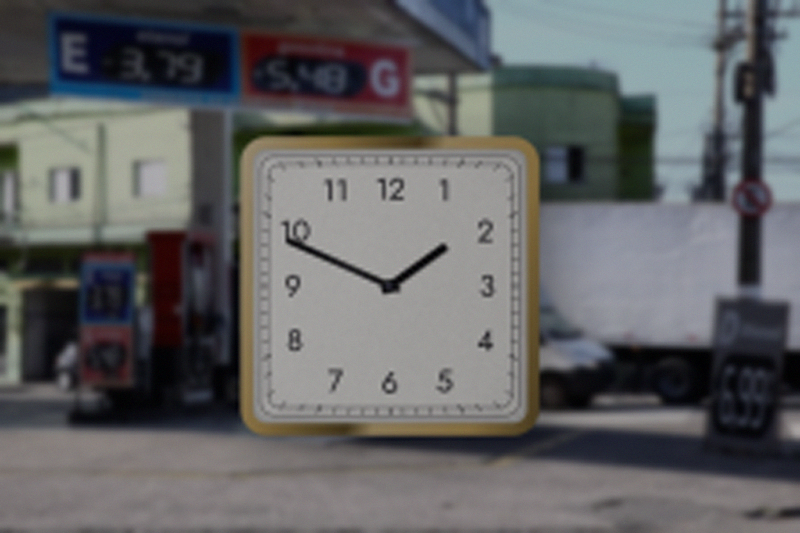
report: 1,49
